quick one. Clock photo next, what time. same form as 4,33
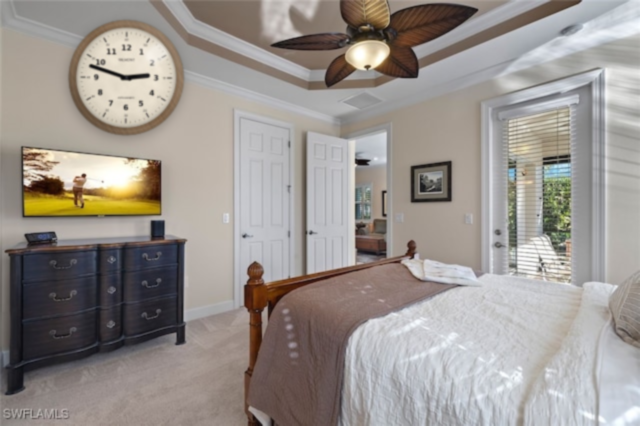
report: 2,48
